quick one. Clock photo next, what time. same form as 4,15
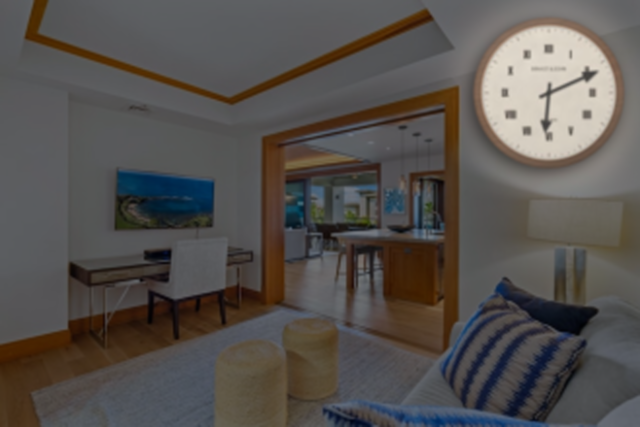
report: 6,11
